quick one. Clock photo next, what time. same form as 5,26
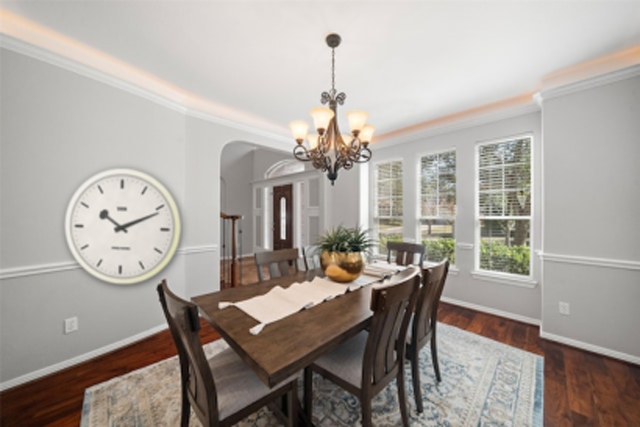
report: 10,11
